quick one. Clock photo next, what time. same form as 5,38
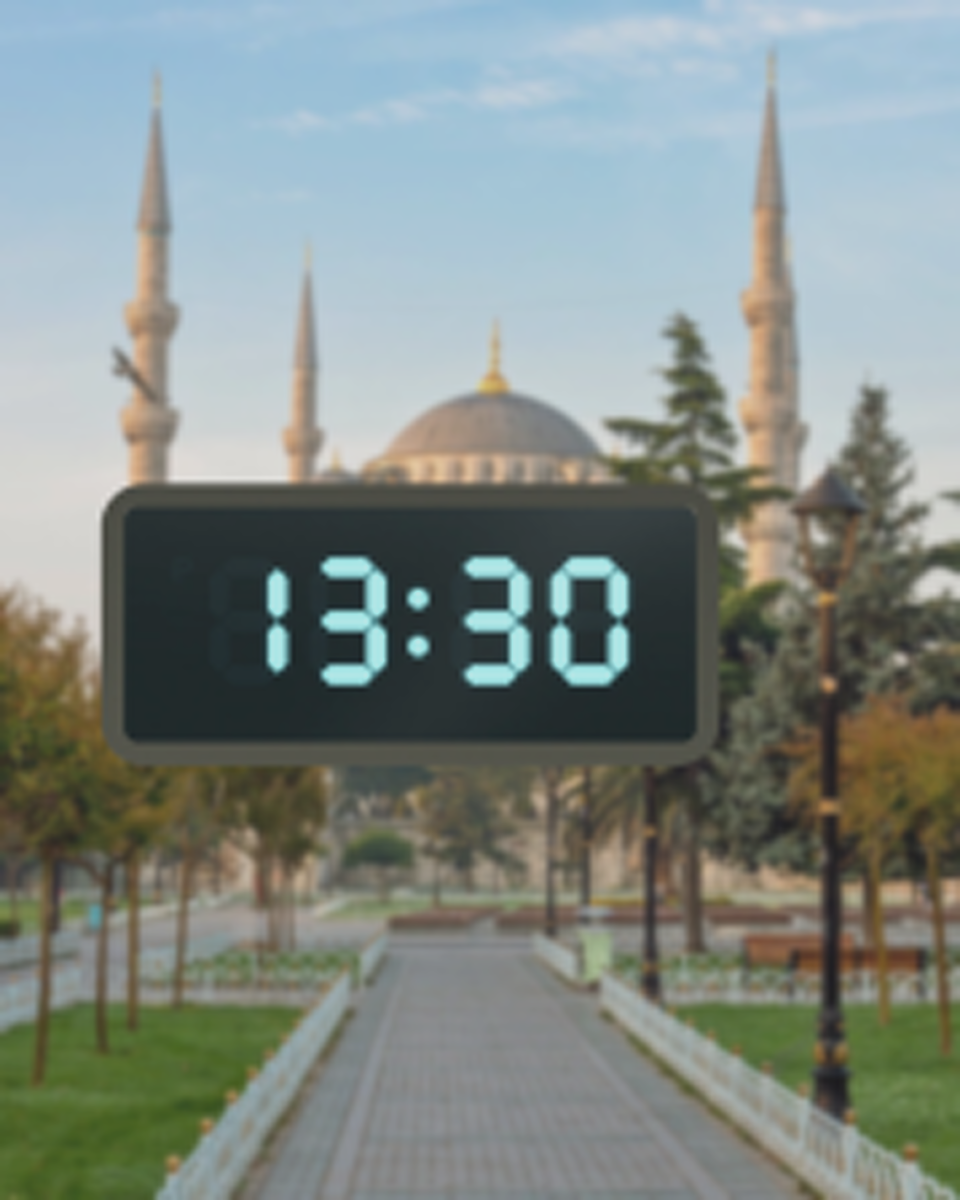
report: 13,30
